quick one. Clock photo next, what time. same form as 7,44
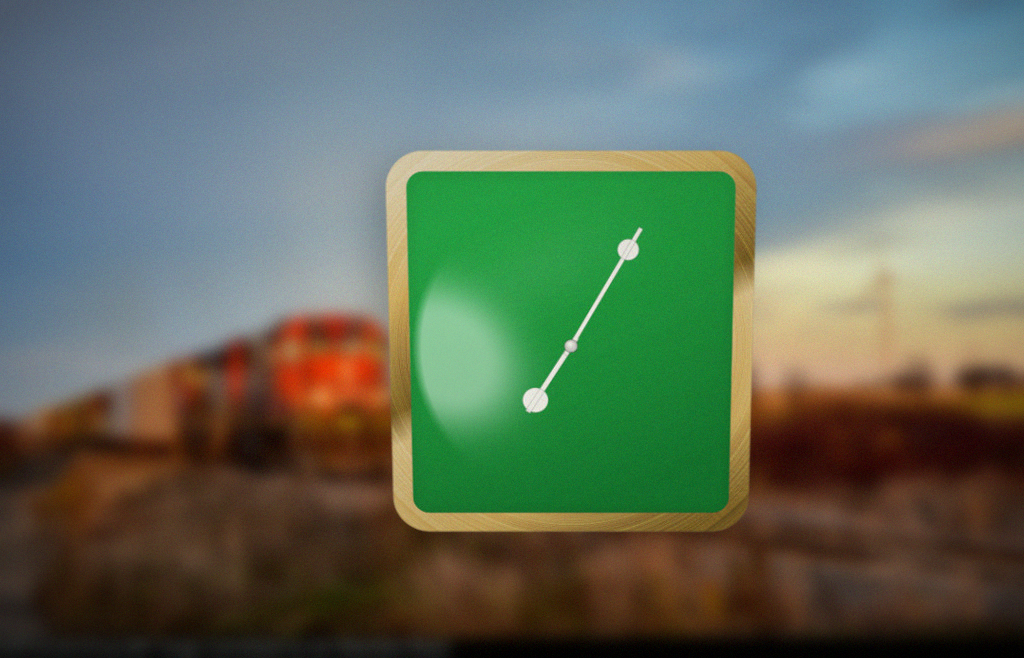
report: 7,05
